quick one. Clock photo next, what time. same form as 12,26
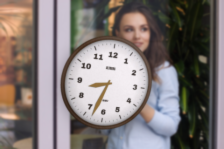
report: 8,33
